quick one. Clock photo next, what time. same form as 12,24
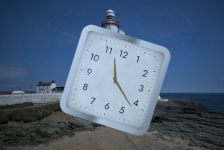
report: 11,22
